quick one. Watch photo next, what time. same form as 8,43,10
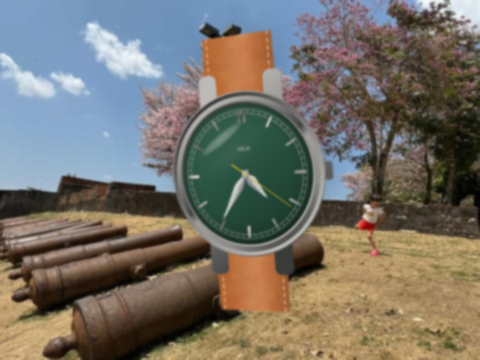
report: 4,35,21
